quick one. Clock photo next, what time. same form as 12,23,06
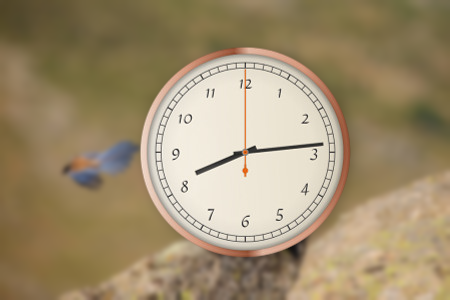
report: 8,14,00
